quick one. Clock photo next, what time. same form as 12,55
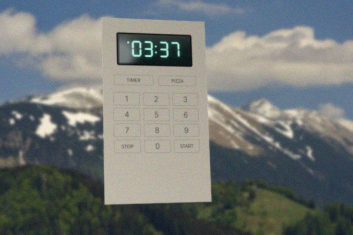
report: 3,37
